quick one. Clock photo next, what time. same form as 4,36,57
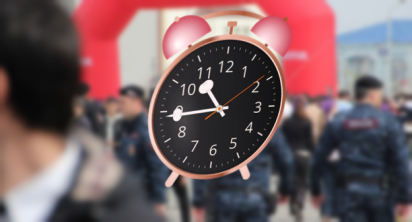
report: 10,44,09
